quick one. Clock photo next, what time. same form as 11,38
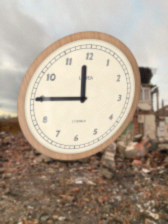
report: 11,45
